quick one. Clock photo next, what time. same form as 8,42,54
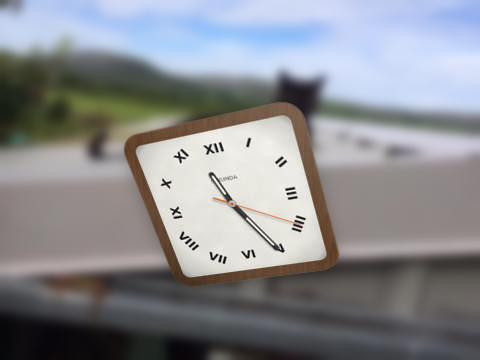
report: 11,25,20
